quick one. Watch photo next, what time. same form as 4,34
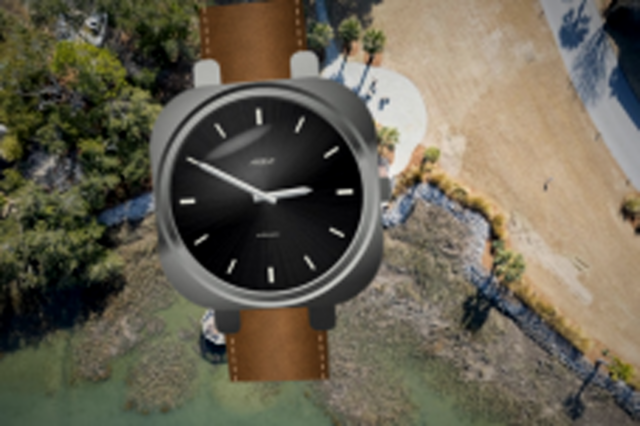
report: 2,50
